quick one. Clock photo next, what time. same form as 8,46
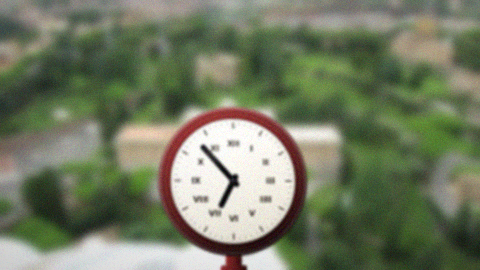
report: 6,53
